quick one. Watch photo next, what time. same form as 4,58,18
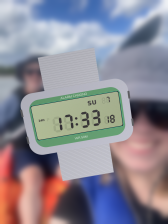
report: 17,33,18
